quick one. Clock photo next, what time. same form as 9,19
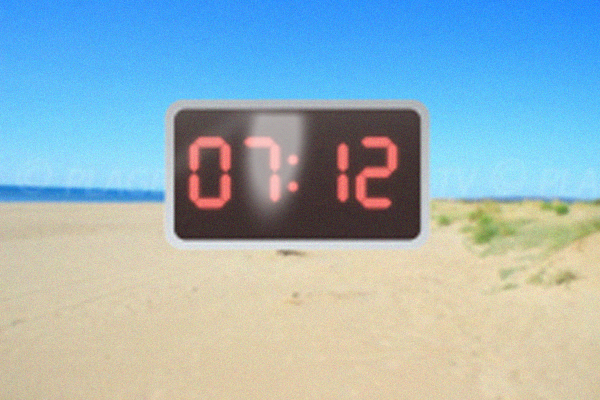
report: 7,12
